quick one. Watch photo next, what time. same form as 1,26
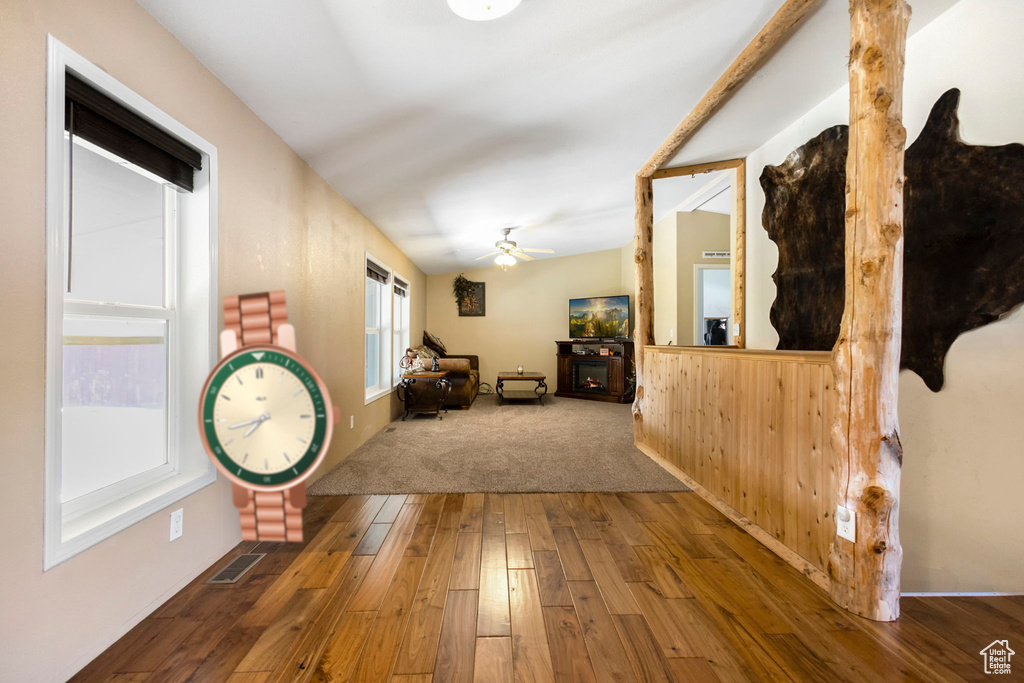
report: 7,43
